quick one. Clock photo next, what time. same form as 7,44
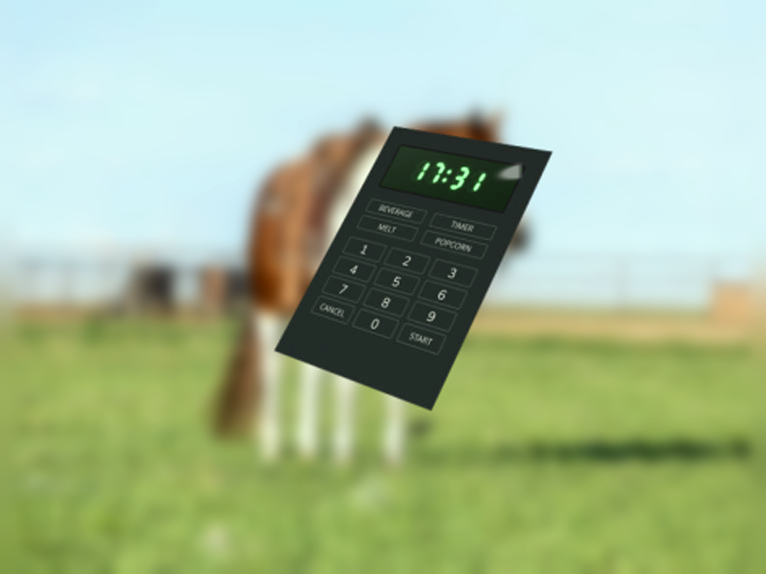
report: 17,31
